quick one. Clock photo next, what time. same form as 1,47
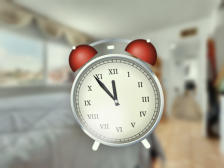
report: 11,54
